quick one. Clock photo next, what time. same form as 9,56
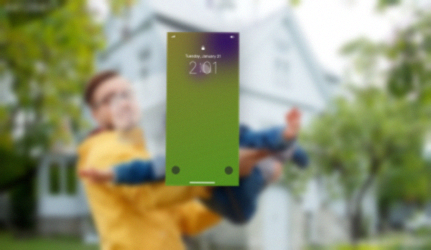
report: 2,01
